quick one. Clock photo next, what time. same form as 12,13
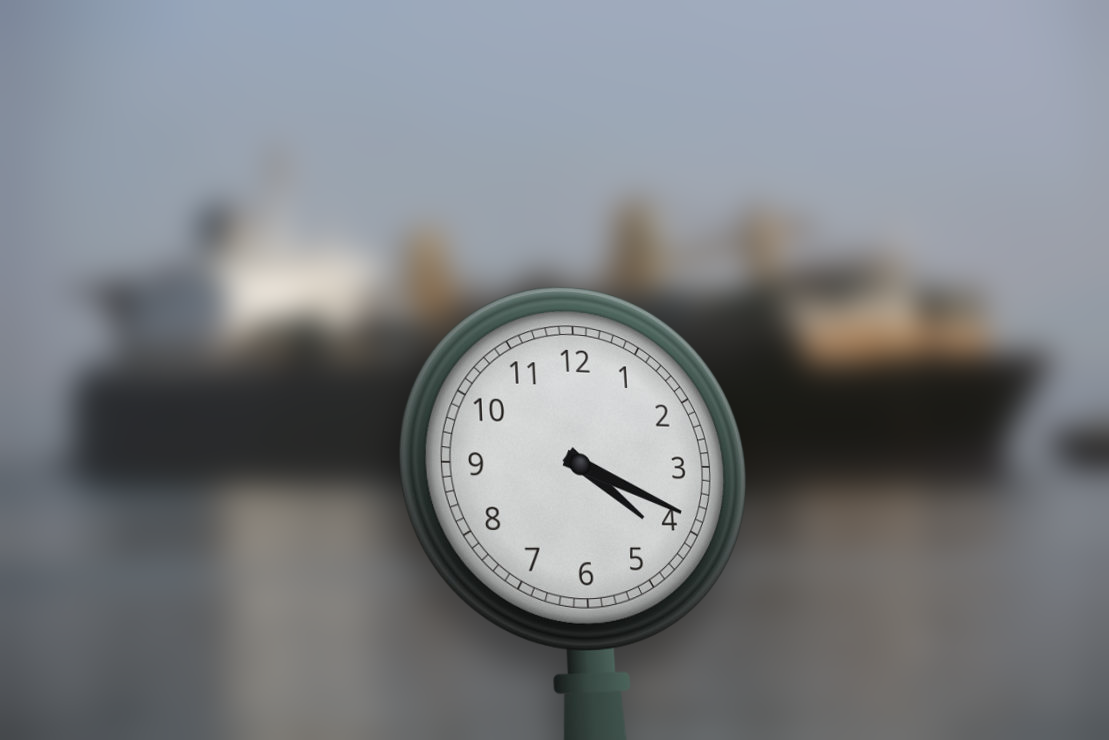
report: 4,19
